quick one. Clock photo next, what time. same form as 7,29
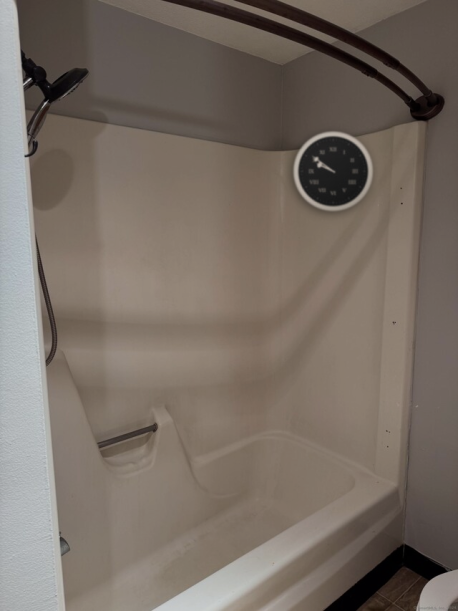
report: 9,51
